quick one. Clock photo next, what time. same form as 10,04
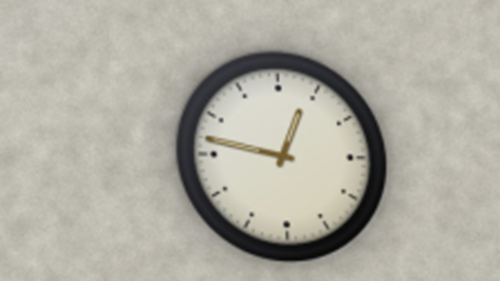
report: 12,47
